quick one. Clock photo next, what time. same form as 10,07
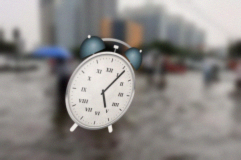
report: 5,06
